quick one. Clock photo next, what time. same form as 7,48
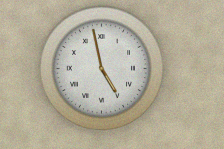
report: 4,58
